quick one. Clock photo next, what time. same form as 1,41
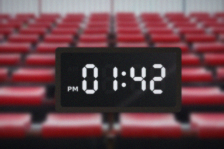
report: 1,42
